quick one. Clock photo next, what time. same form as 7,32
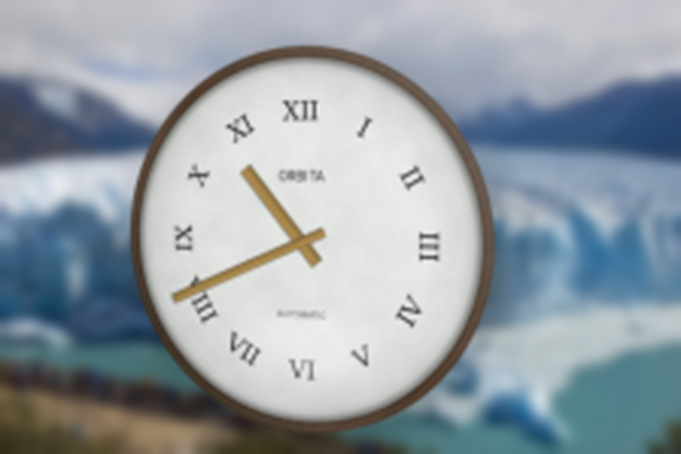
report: 10,41
